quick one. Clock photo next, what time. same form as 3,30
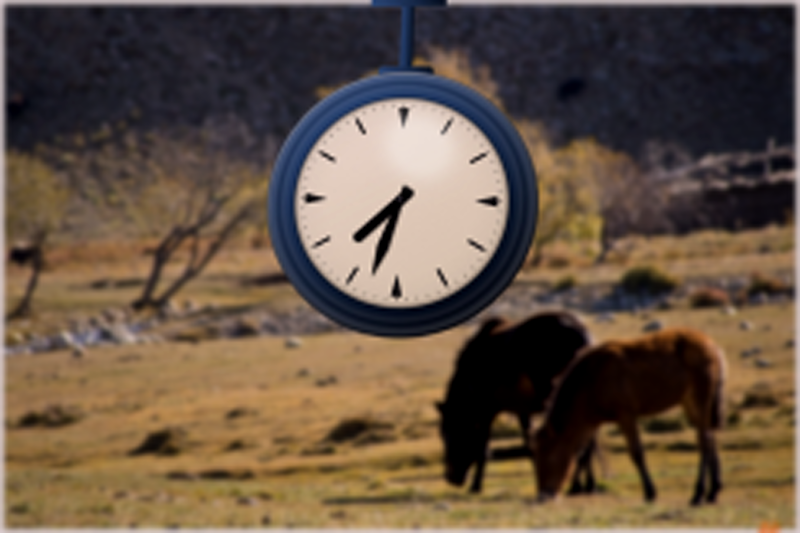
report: 7,33
